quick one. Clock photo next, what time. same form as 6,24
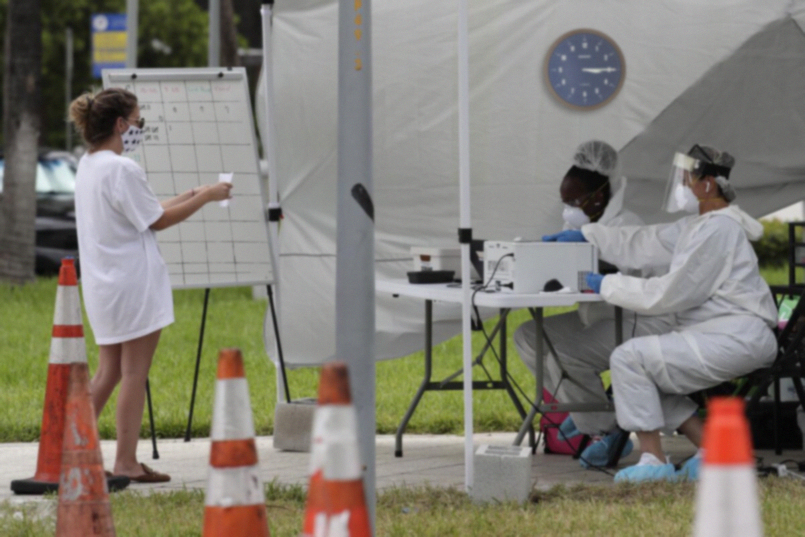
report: 3,15
